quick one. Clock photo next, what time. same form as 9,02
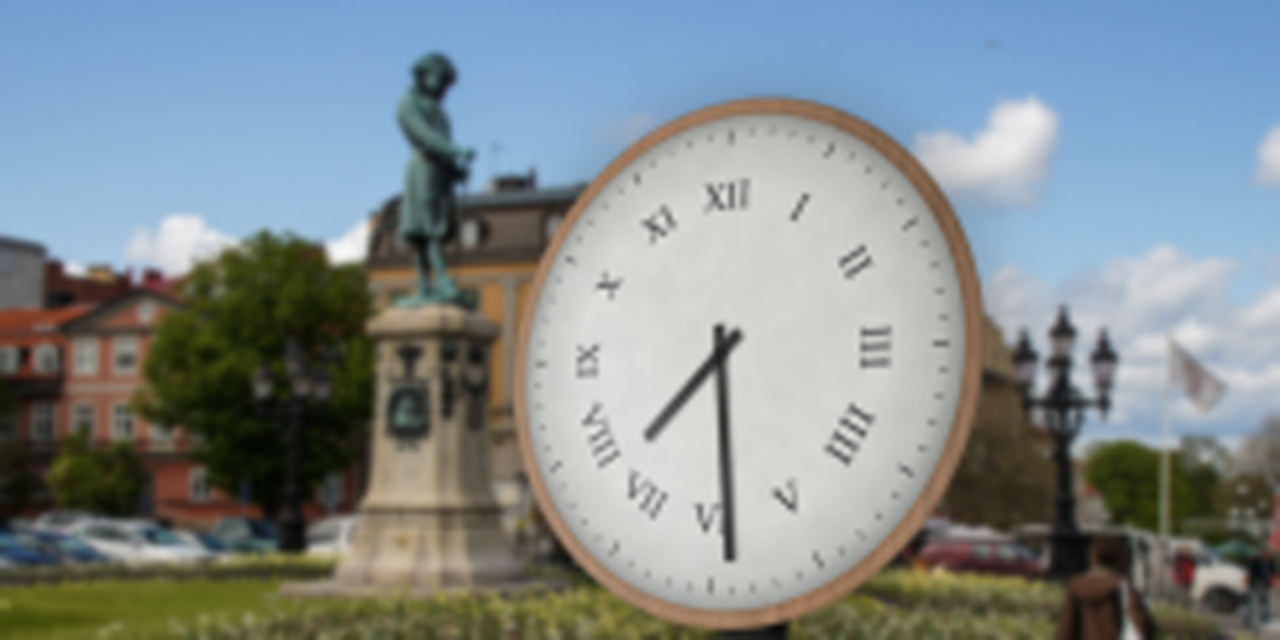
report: 7,29
